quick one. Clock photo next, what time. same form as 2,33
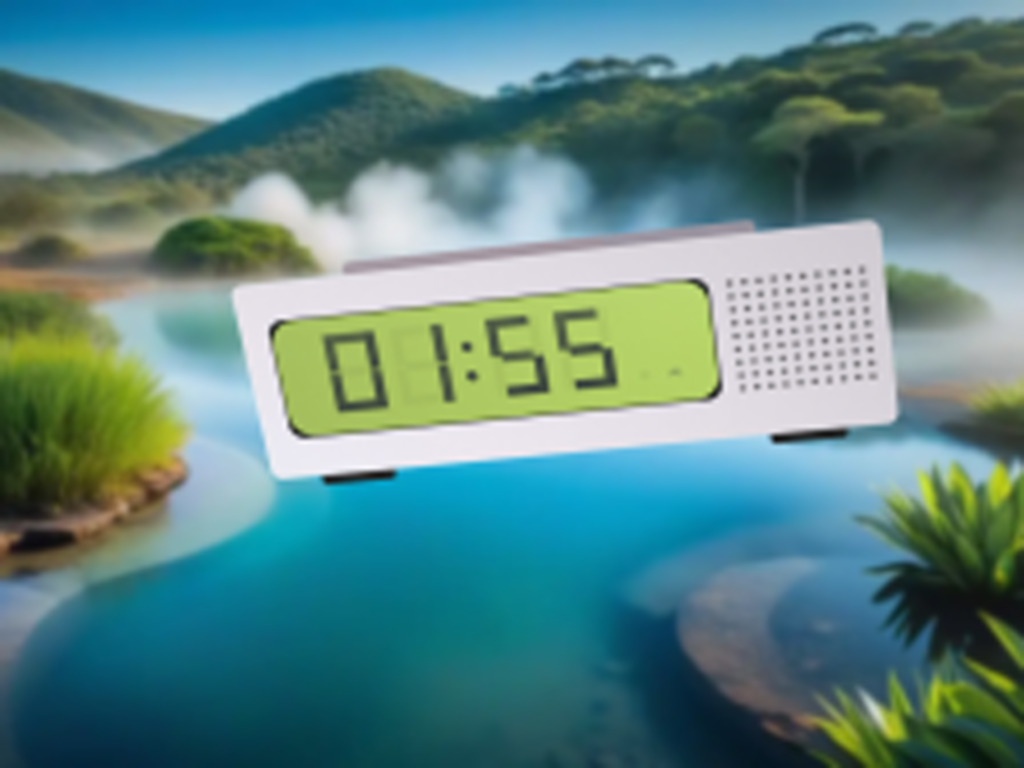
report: 1,55
